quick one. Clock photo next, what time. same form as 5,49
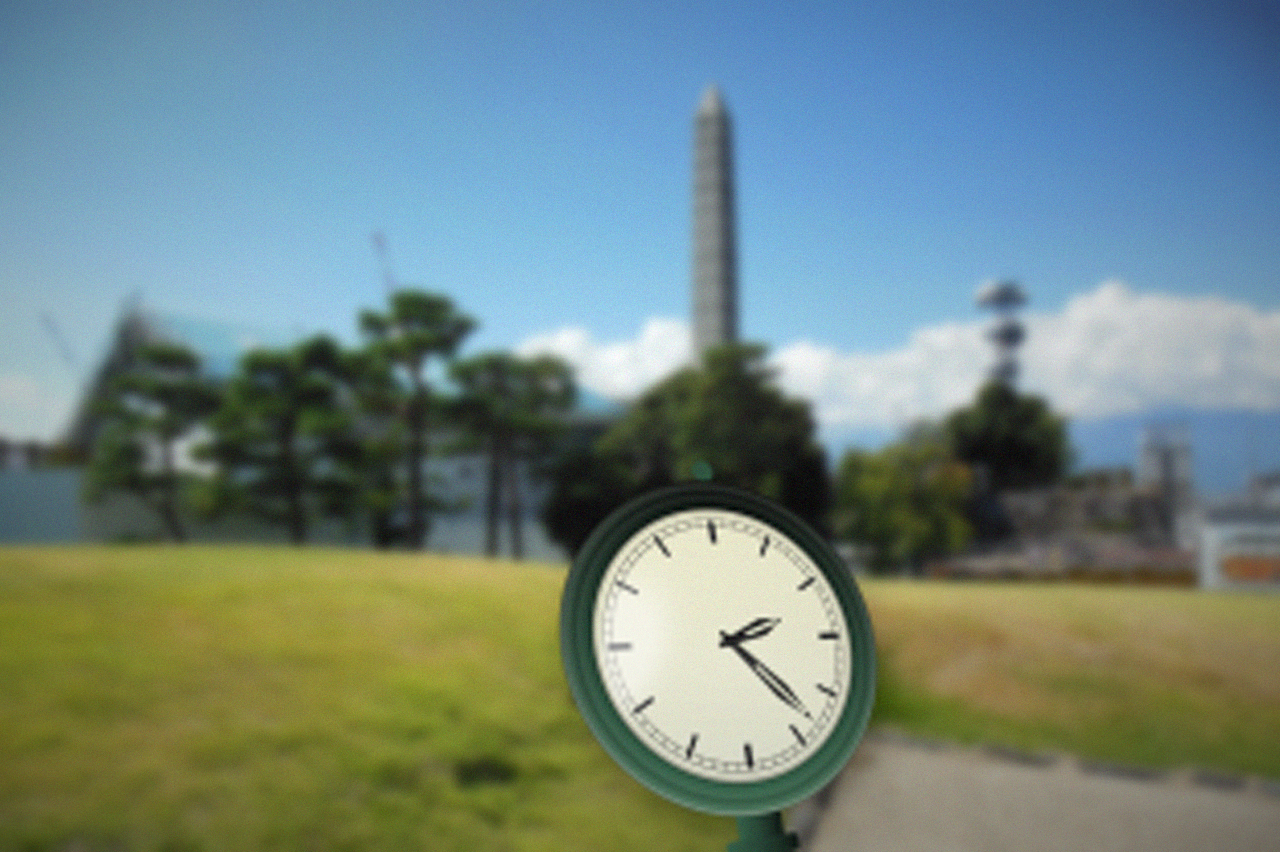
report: 2,23
